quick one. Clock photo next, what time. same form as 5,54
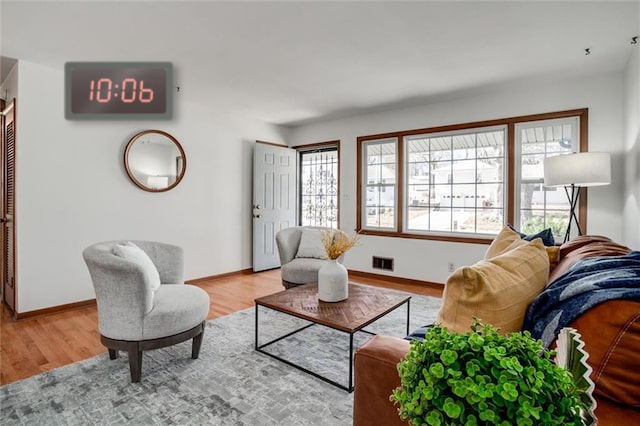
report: 10,06
